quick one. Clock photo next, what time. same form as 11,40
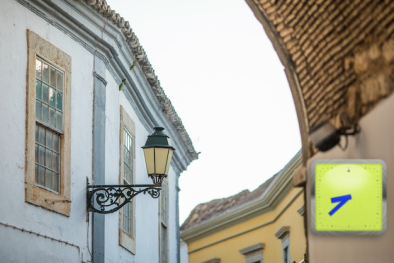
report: 8,38
